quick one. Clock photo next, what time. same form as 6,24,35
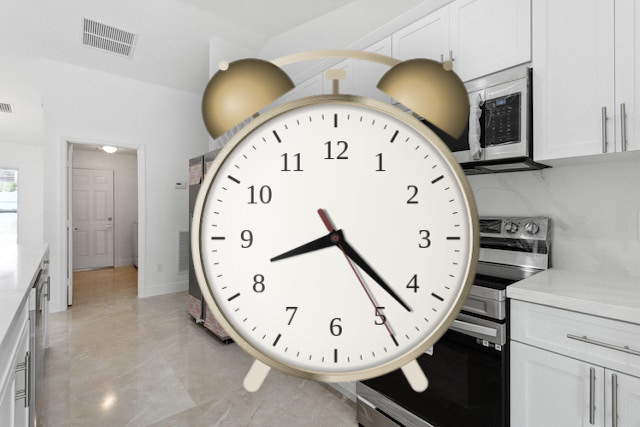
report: 8,22,25
